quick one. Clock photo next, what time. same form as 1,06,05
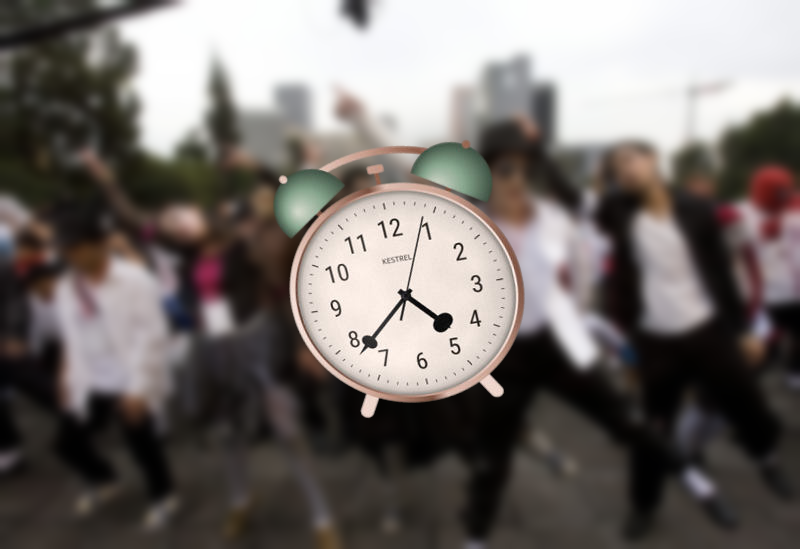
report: 4,38,04
